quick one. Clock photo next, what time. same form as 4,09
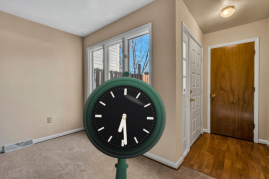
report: 6,29
